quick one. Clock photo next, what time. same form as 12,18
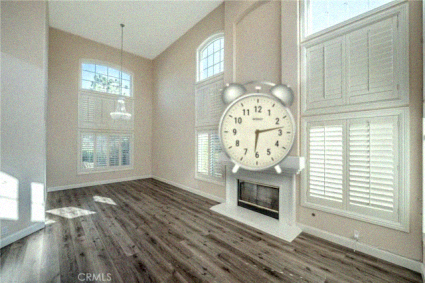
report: 6,13
